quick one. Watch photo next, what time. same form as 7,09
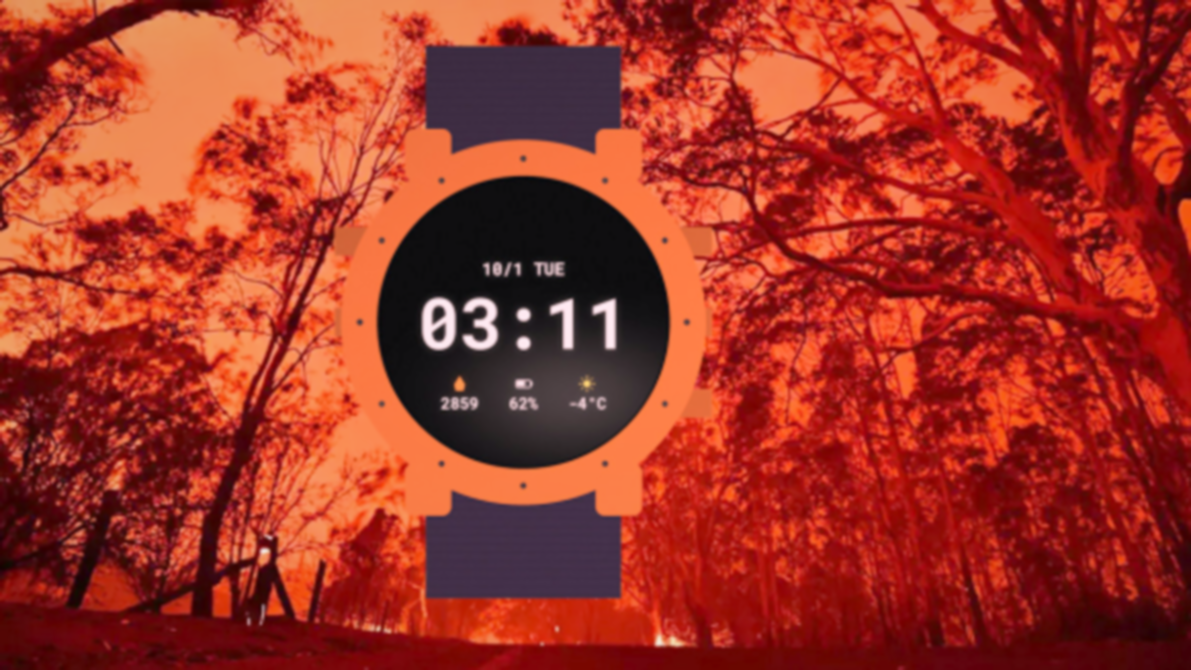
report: 3,11
